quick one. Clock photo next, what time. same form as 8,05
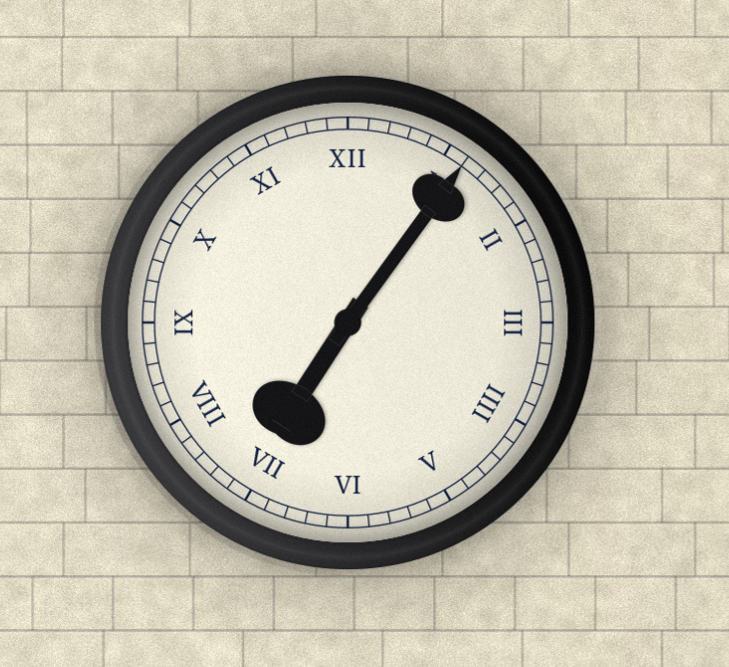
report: 7,06
